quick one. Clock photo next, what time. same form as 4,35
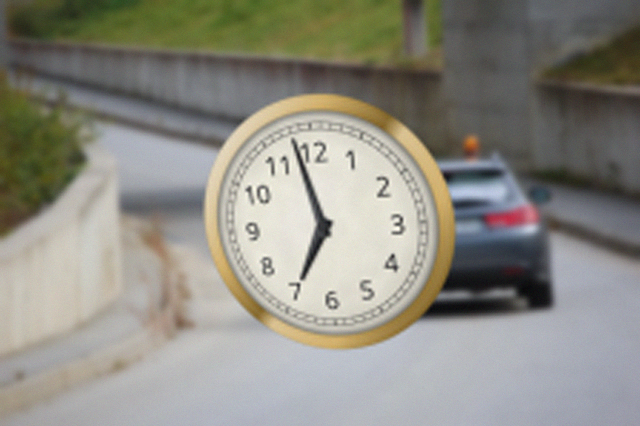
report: 6,58
